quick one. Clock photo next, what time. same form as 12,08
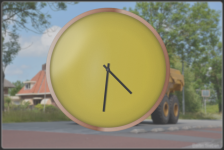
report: 4,31
